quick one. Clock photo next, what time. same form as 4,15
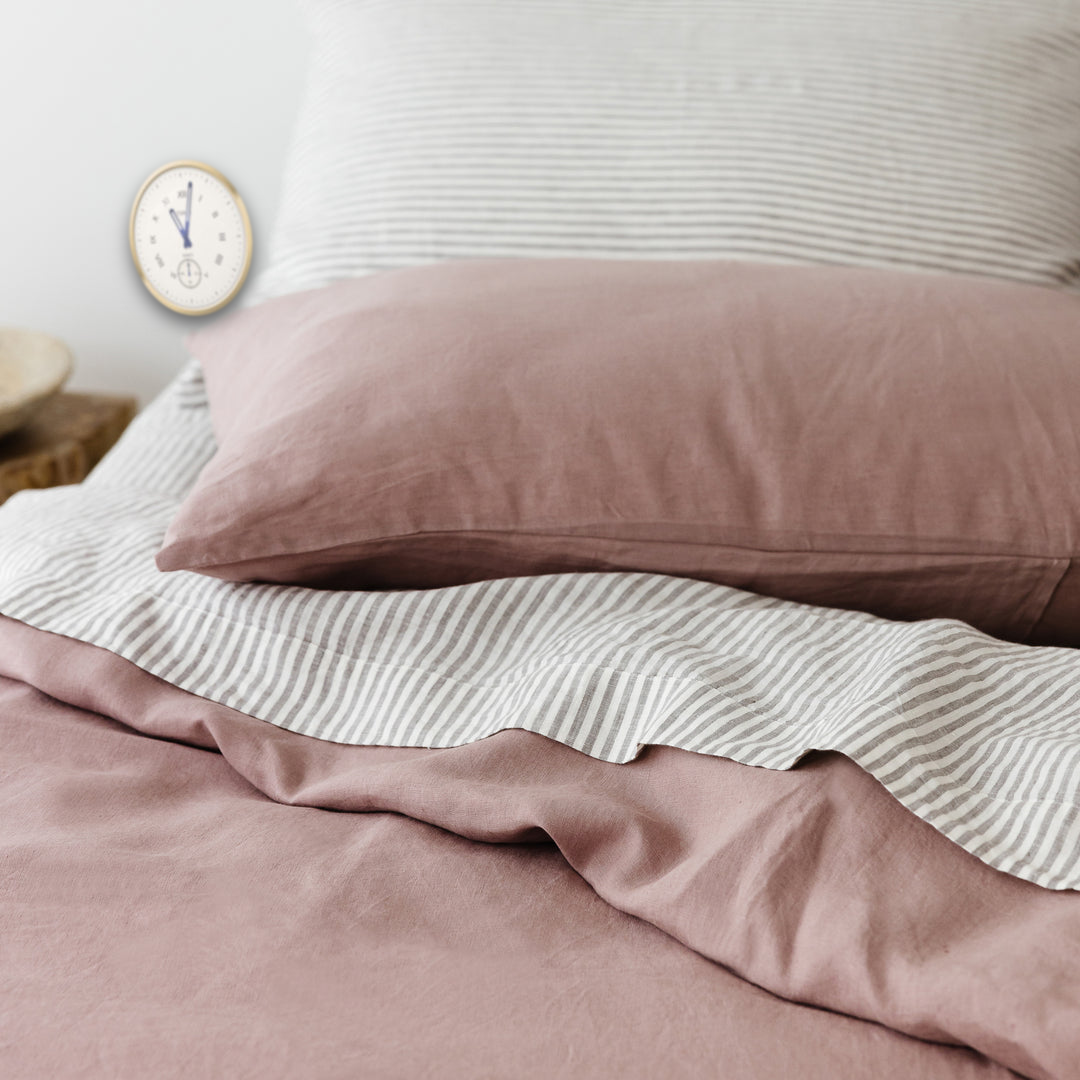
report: 11,02
